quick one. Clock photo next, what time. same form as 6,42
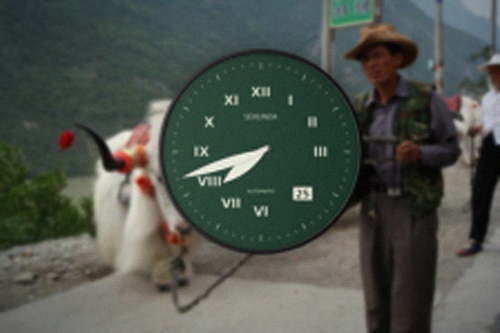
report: 7,42
